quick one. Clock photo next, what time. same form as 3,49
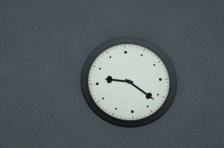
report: 9,22
